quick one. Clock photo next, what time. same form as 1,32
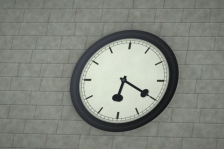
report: 6,20
